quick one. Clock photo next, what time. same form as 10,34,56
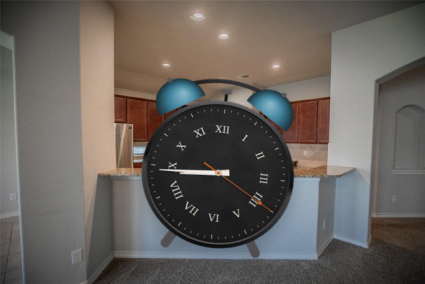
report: 8,44,20
